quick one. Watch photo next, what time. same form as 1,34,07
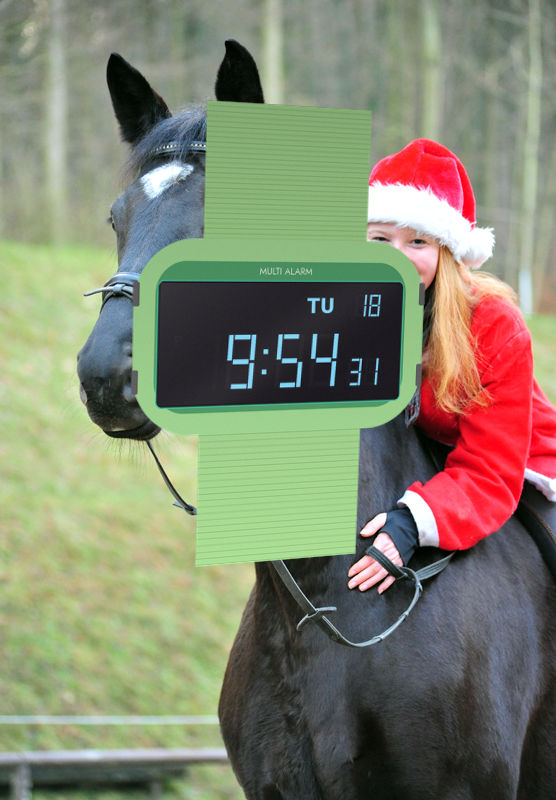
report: 9,54,31
